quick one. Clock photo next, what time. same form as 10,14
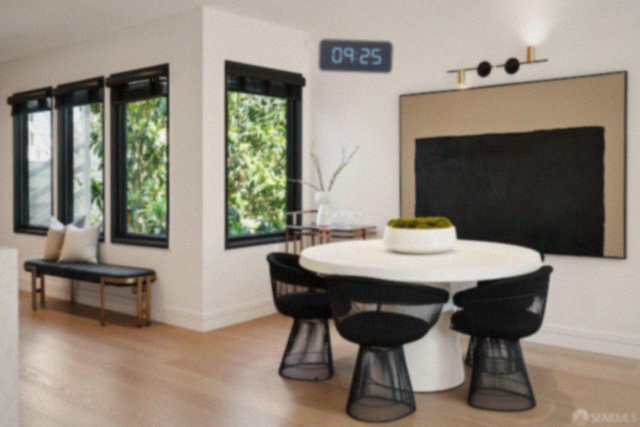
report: 9,25
